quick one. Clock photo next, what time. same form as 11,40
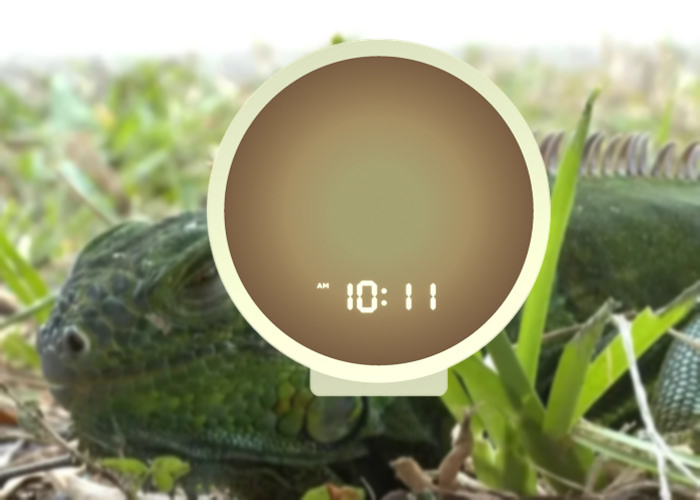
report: 10,11
